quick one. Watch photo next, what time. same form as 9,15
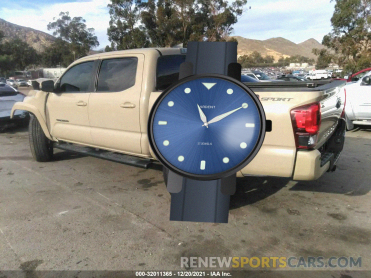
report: 11,10
